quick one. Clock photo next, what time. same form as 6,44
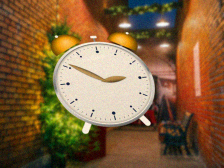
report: 2,51
